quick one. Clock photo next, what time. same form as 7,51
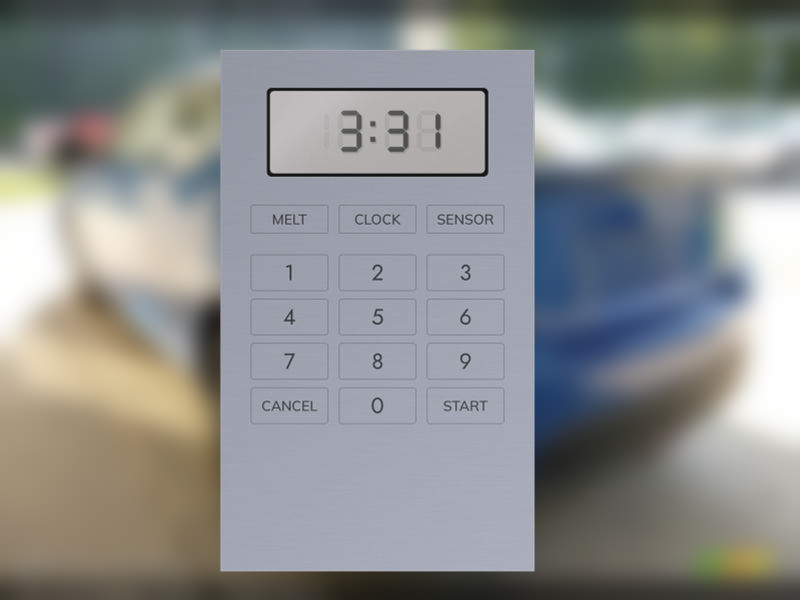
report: 3,31
